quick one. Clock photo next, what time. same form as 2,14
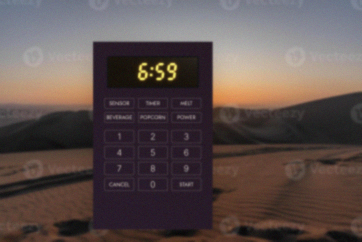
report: 6,59
